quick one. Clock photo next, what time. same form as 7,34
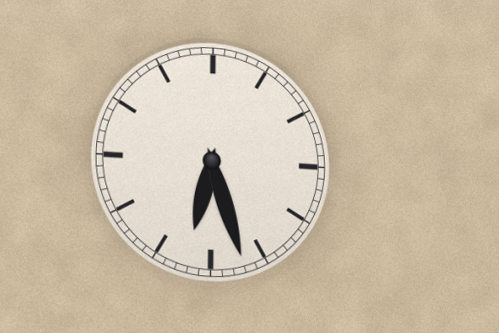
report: 6,27
